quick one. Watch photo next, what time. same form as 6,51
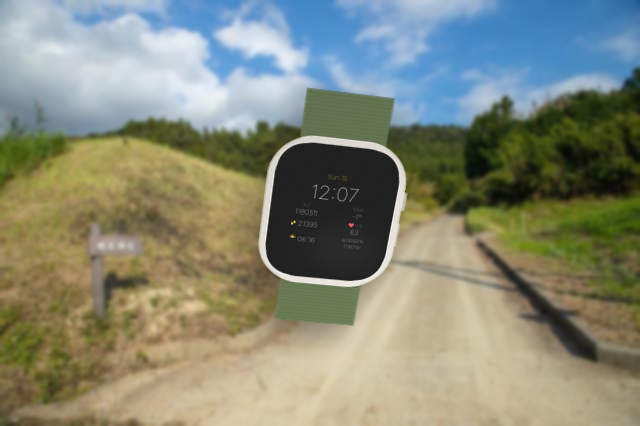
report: 12,07
